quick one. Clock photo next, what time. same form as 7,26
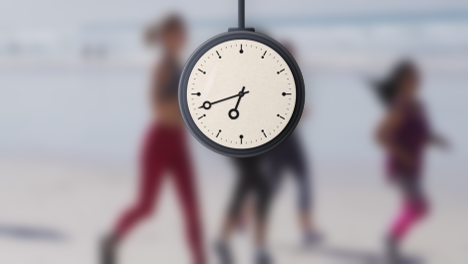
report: 6,42
